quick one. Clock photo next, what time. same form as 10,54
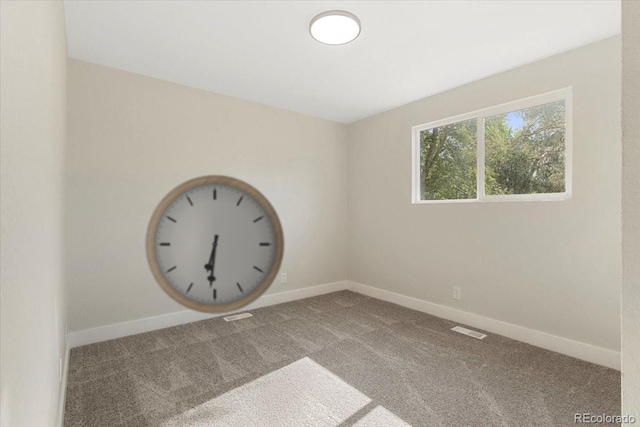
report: 6,31
